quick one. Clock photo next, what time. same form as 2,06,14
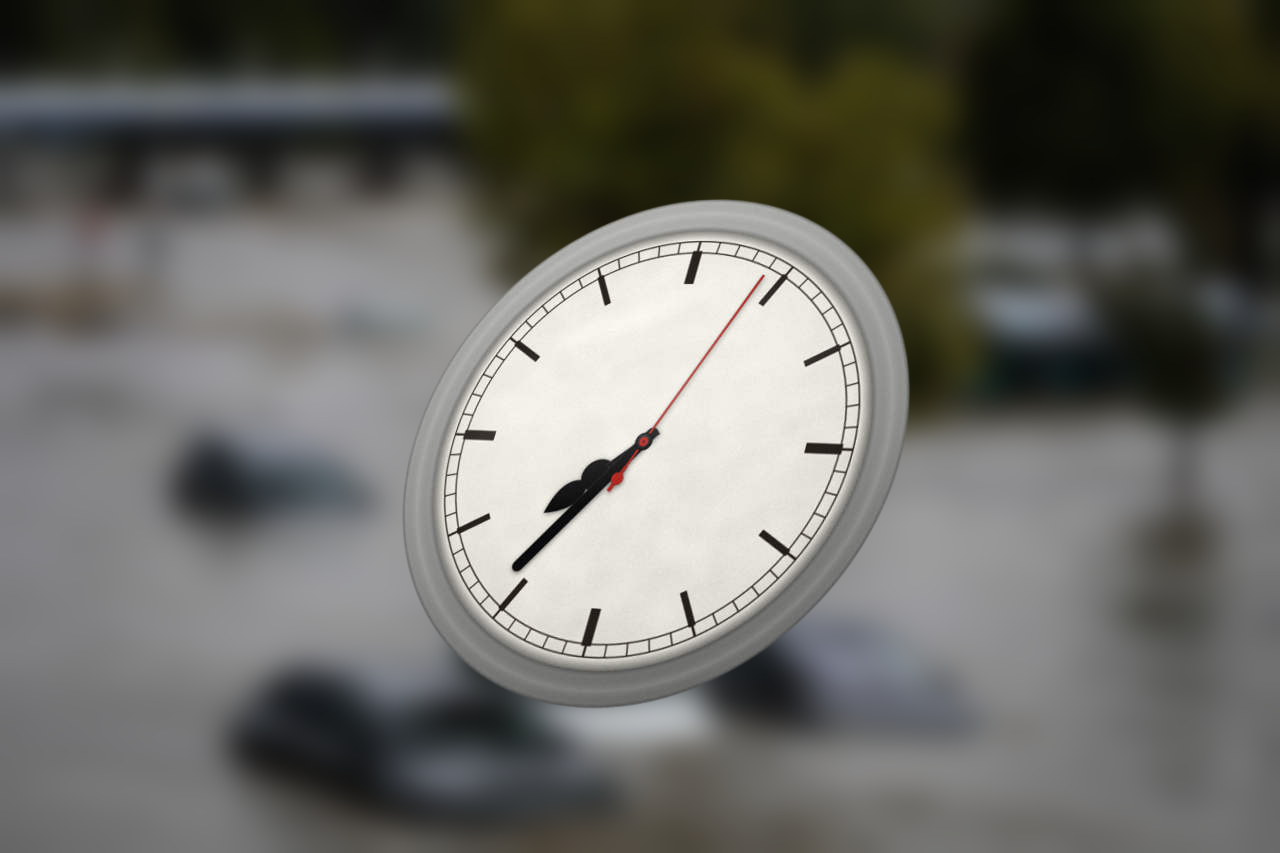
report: 7,36,04
